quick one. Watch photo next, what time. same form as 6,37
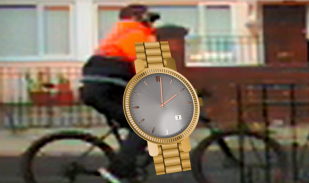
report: 2,01
